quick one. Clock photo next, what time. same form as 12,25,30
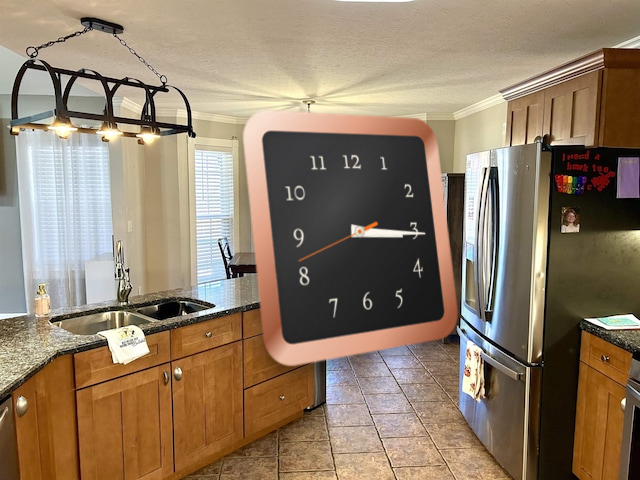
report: 3,15,42
